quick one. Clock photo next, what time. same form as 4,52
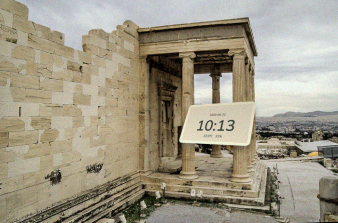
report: 10,13
